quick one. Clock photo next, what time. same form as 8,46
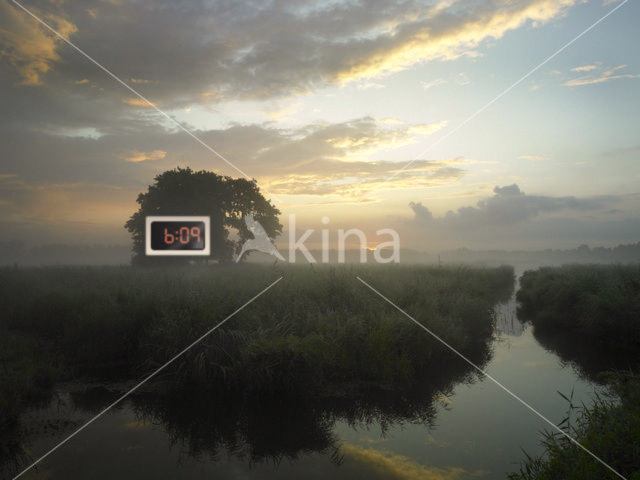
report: 6,09
